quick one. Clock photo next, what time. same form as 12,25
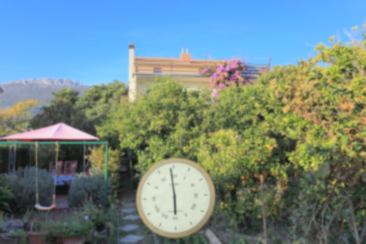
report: 5,59
